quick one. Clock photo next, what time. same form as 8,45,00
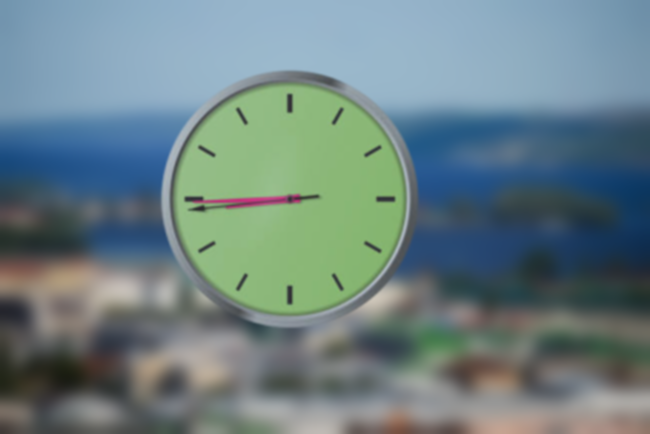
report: 8,44,44
